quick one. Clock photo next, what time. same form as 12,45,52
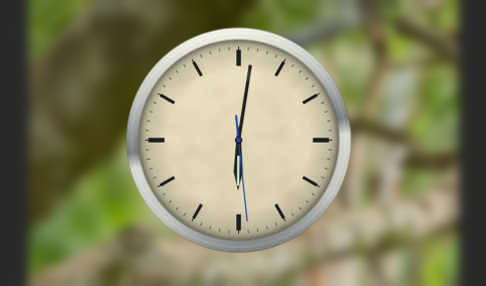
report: 6,01,29
